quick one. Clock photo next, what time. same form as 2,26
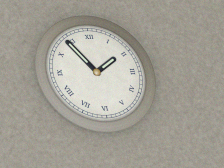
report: 1,54
